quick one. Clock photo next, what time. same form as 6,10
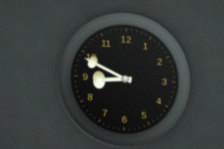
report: 8,49
